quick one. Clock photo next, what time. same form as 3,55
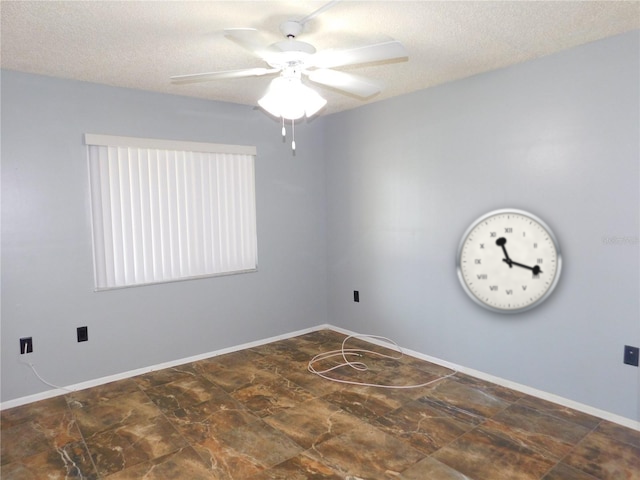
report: 11,18
